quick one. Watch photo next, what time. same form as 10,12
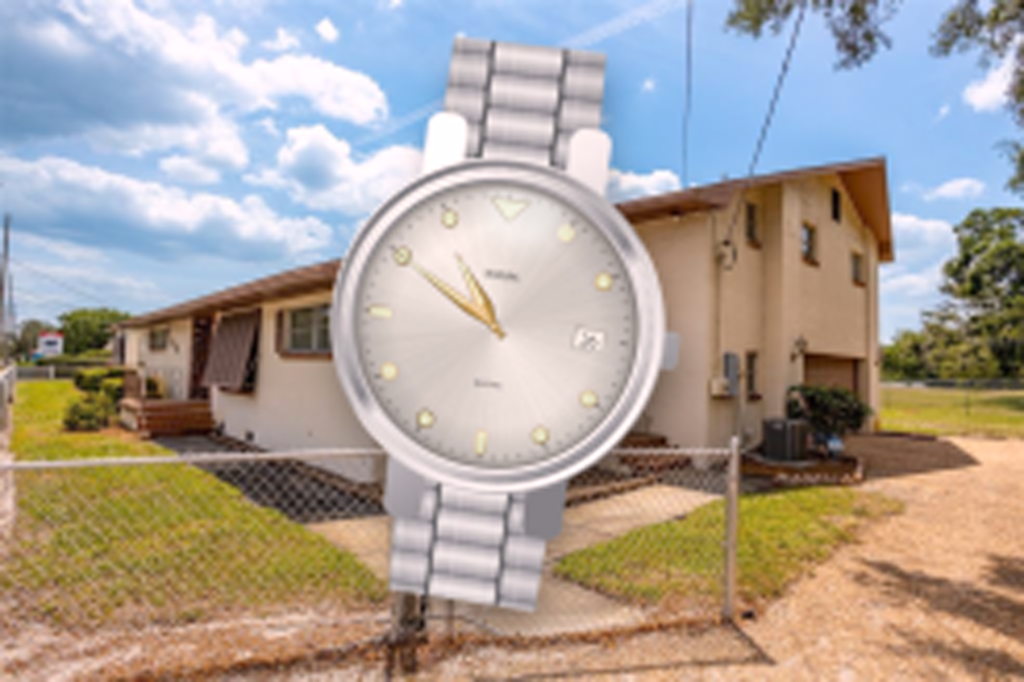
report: 10,50
